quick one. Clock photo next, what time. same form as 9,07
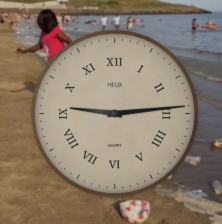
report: 9,14
